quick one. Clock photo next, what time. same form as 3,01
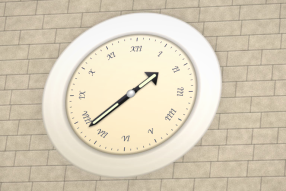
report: 1,38
